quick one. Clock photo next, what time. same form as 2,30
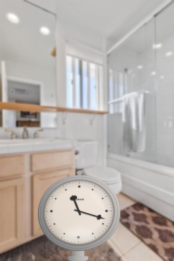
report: 11,18
